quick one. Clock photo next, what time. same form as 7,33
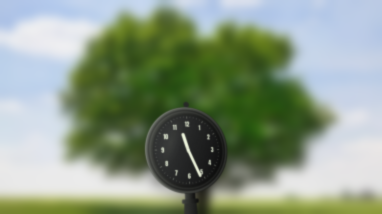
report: 11,26
